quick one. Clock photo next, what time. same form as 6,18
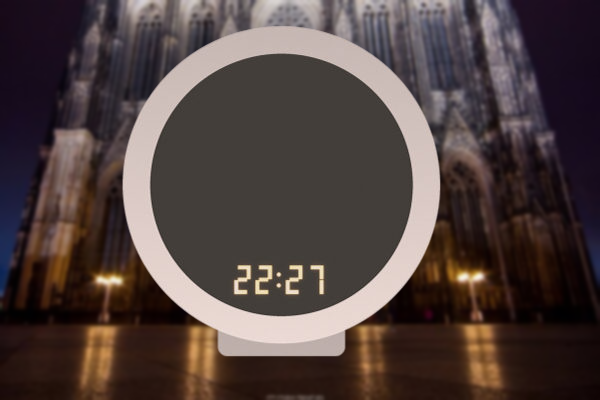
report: 22,27
